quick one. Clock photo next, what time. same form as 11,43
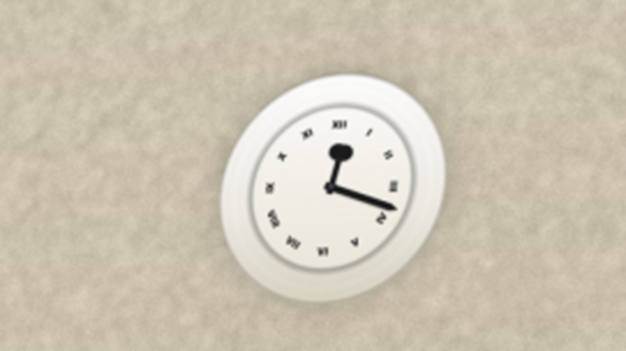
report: 12,18
